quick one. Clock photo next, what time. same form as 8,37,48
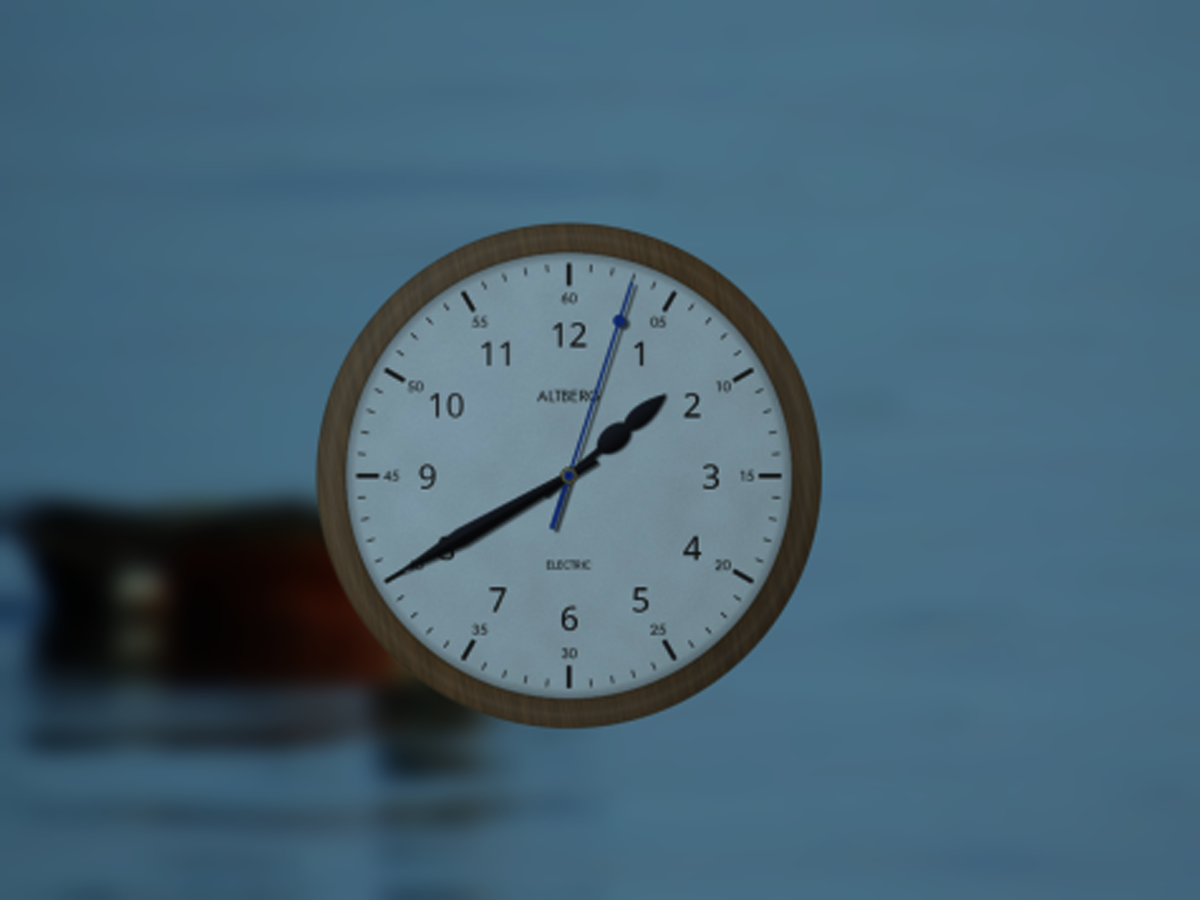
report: 1,40,03
